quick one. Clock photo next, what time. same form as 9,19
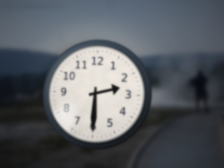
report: 2,30
